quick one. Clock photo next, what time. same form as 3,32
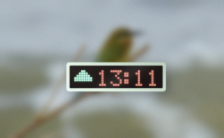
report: 13,11
